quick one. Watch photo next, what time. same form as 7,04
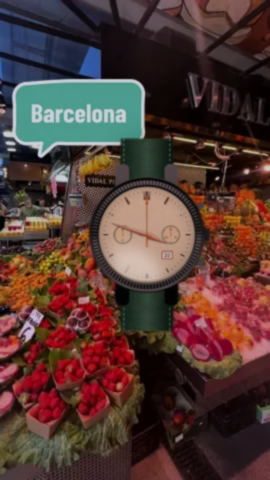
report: 3,48
